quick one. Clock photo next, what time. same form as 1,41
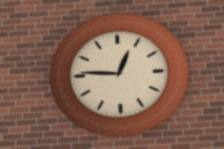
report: 12,46
